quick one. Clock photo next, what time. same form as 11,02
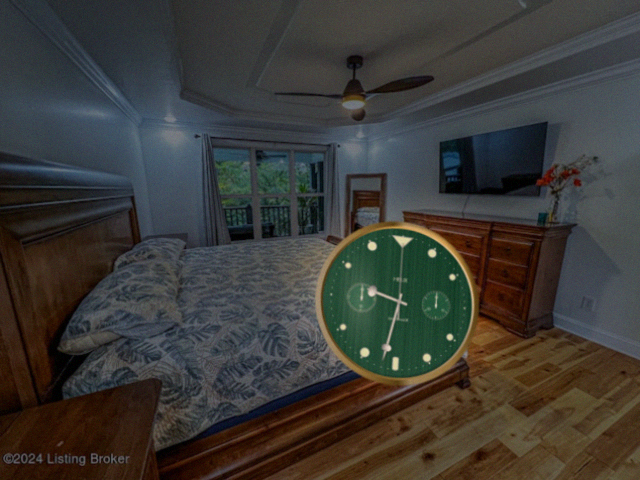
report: 9,32
